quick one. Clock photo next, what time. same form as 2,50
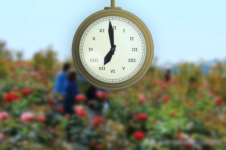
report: 6,59
